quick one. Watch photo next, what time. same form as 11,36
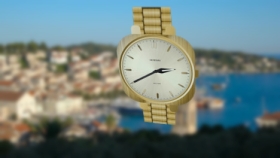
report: 2,40
